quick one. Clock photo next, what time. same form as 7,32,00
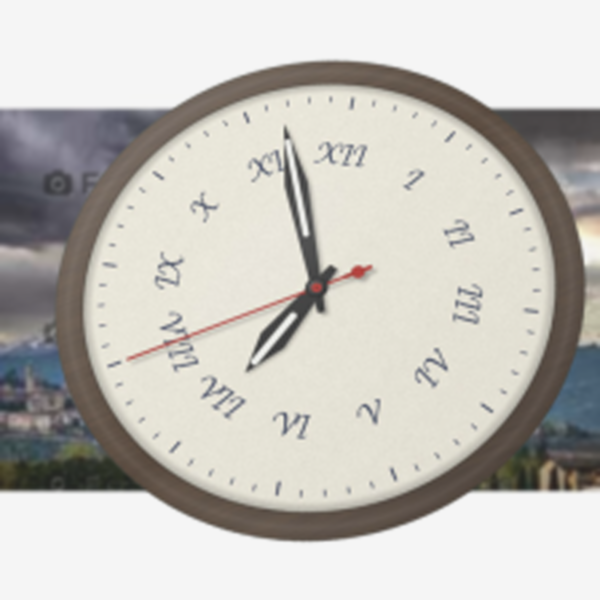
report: 6,56,40
